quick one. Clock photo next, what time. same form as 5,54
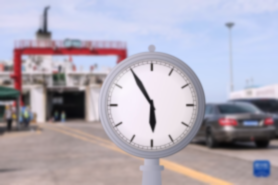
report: 5,55
